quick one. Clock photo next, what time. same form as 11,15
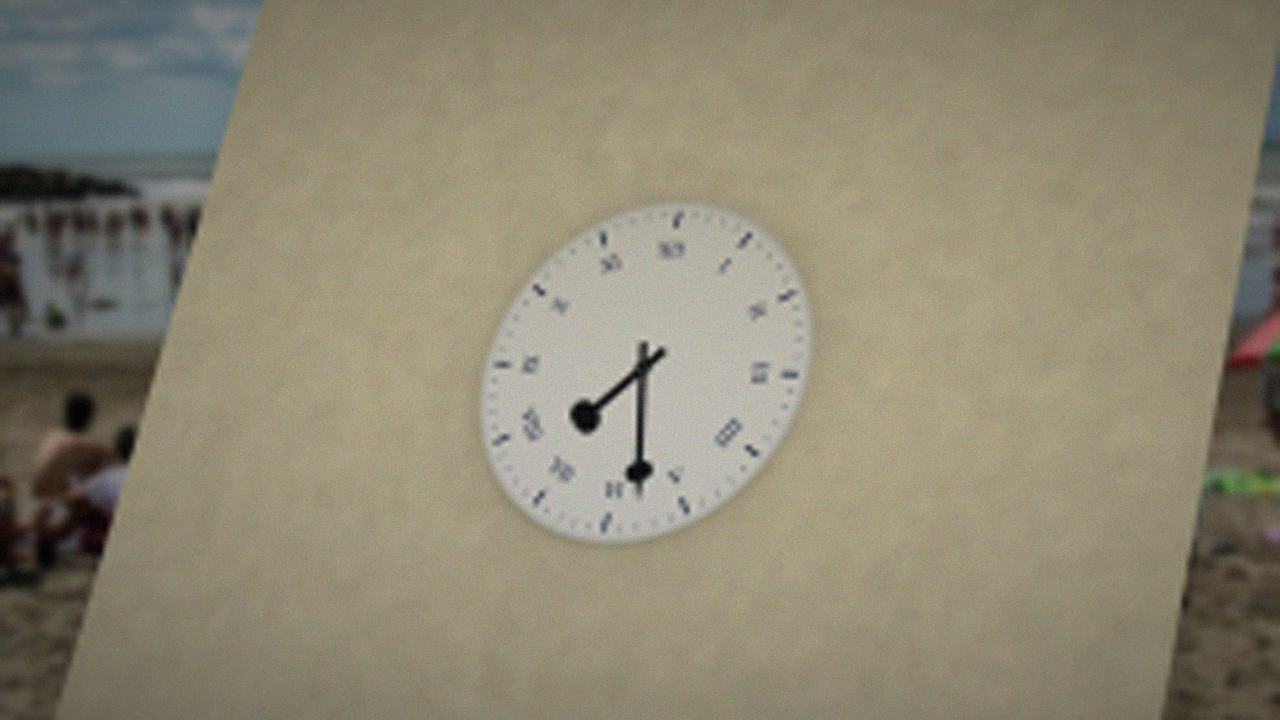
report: 7,28
